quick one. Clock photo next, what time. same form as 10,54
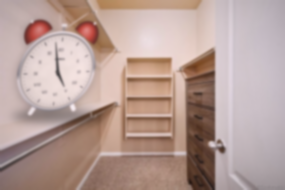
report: 4,58
